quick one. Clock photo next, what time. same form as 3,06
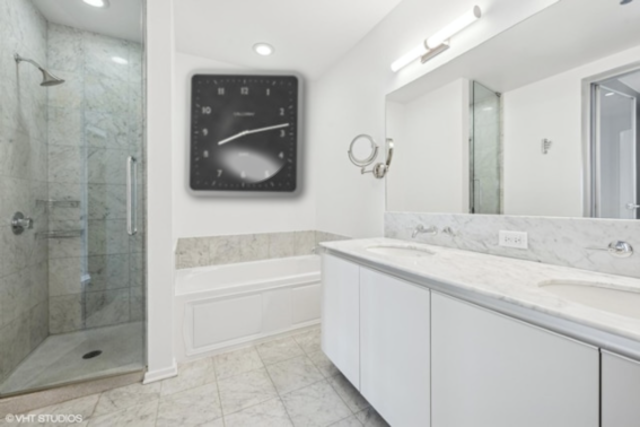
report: 8,13
